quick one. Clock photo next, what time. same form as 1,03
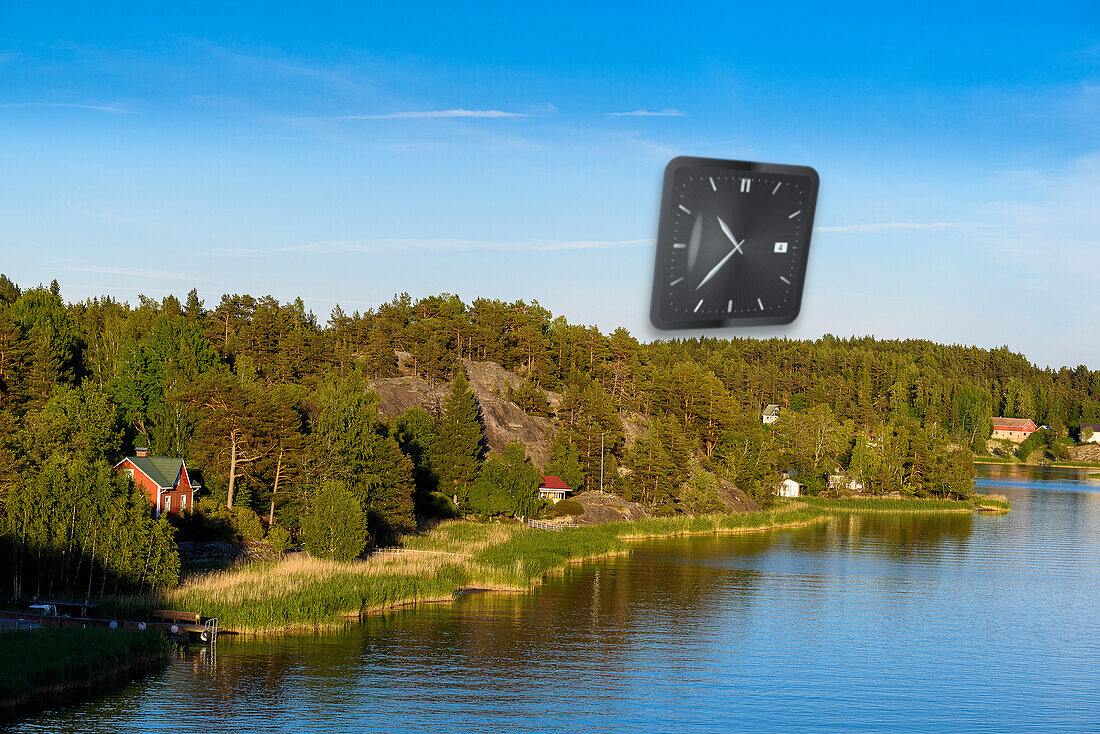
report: 10,37
